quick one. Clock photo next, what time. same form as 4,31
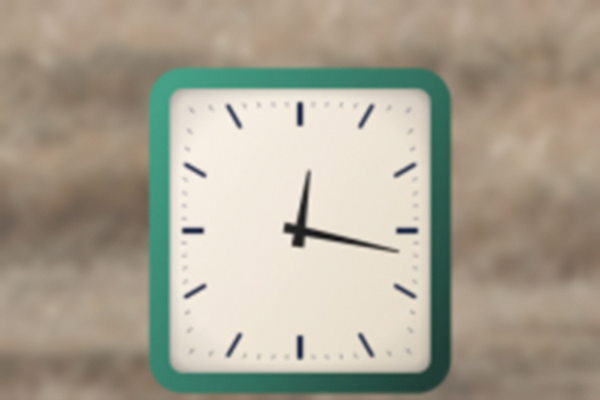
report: 12,17
